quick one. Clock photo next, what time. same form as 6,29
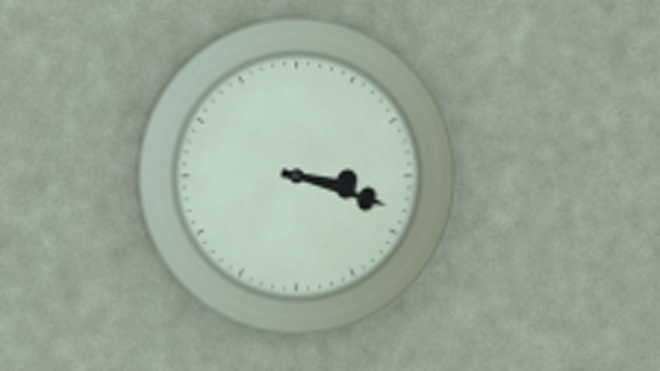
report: 3,18
